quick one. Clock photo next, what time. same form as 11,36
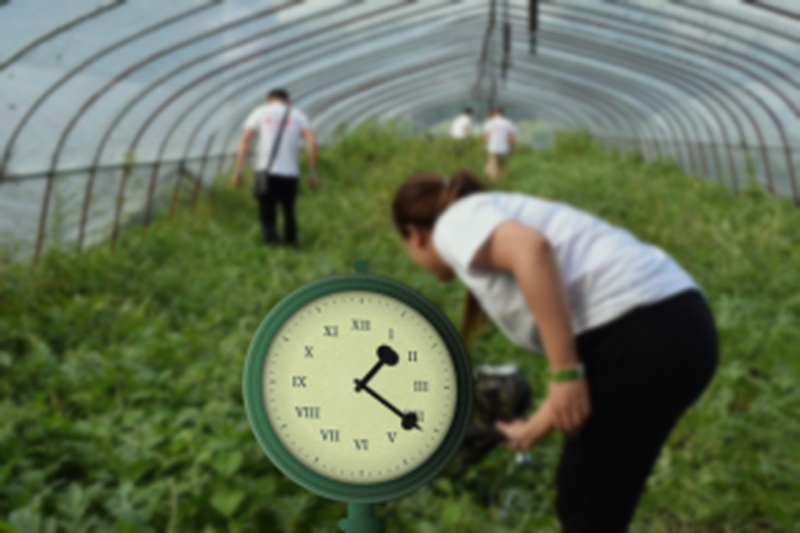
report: 1,21
